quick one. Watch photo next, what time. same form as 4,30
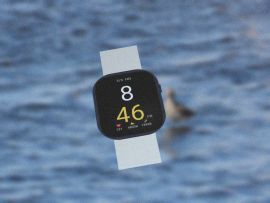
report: 8,46
